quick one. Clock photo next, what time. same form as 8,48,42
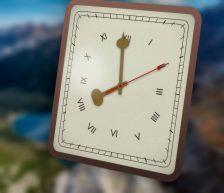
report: 7,59,10
